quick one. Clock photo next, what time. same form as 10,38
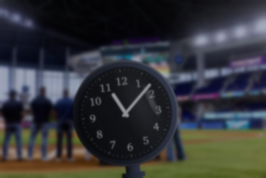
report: 11,08
